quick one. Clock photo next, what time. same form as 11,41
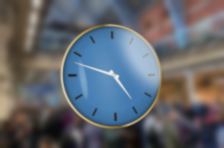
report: 4,48
